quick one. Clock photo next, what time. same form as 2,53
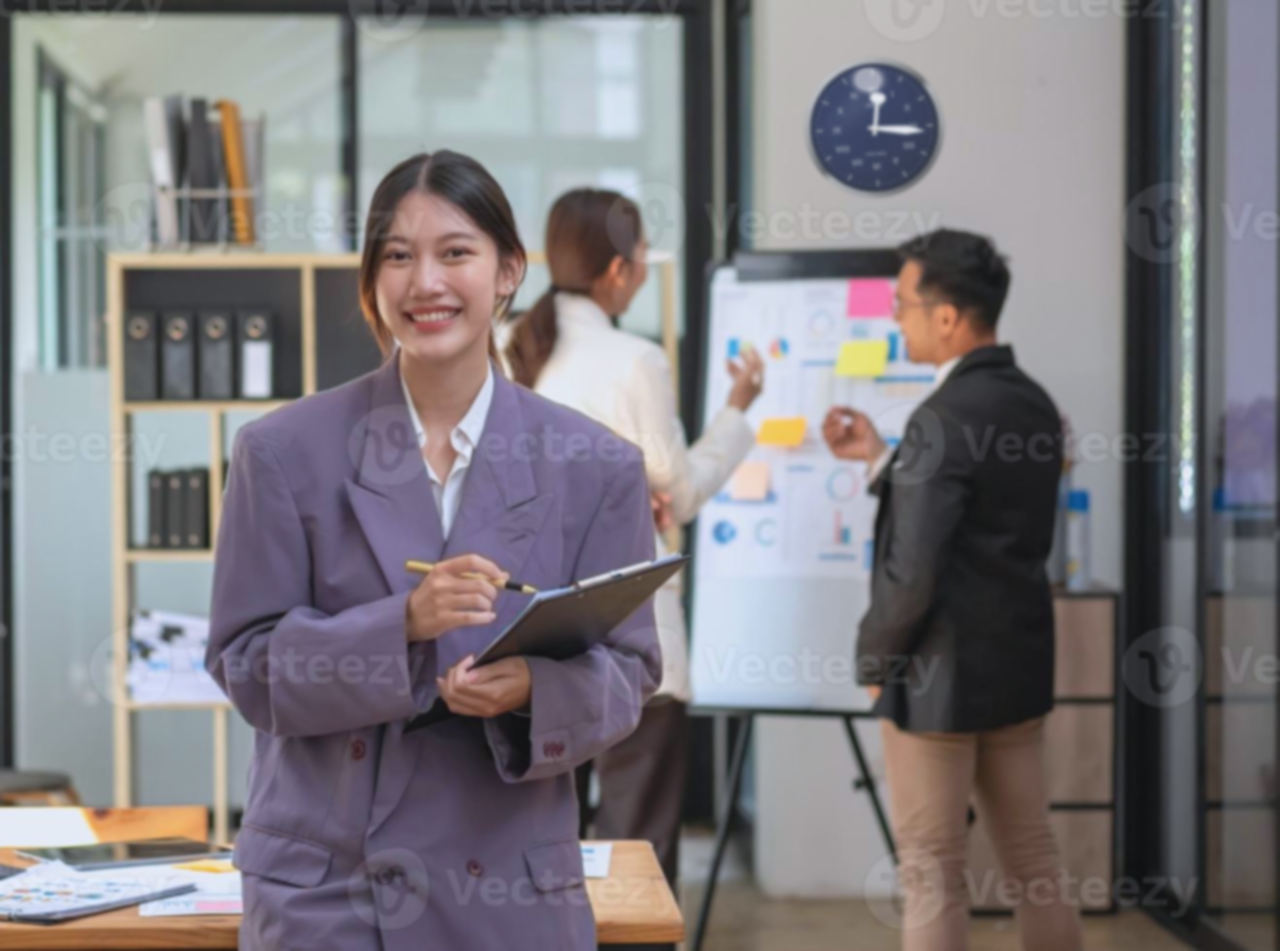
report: 12,16
